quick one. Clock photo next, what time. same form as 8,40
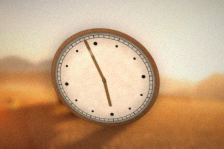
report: 5,58
